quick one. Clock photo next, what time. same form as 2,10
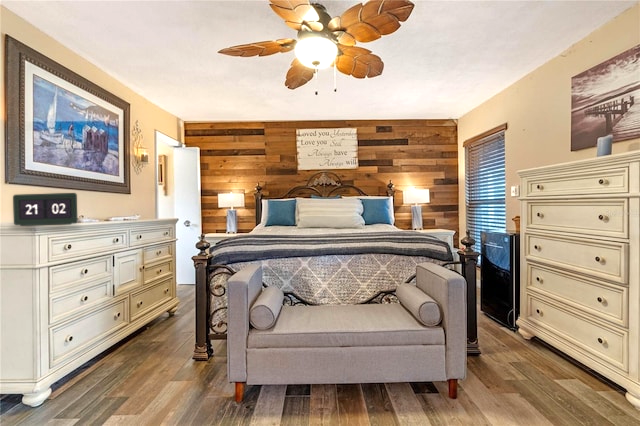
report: 21,02
